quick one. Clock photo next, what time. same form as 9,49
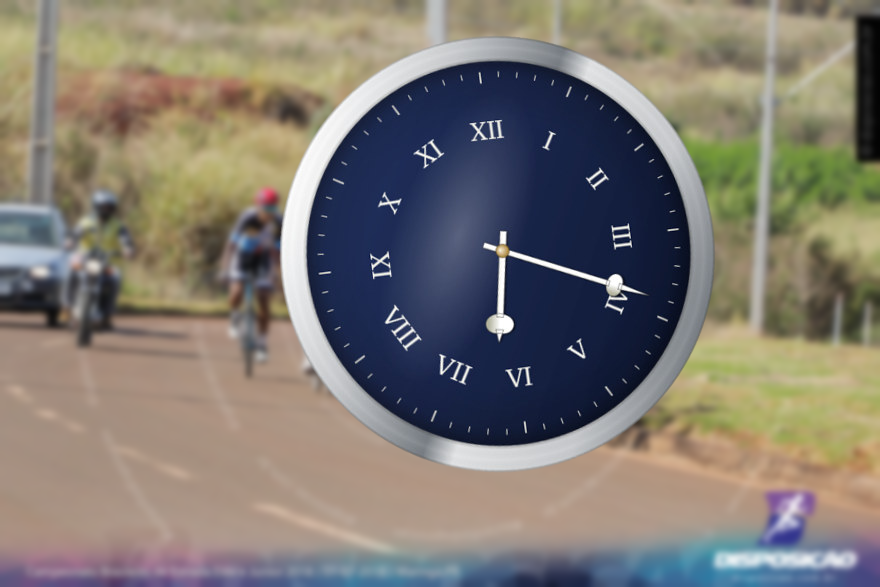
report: 6,19
